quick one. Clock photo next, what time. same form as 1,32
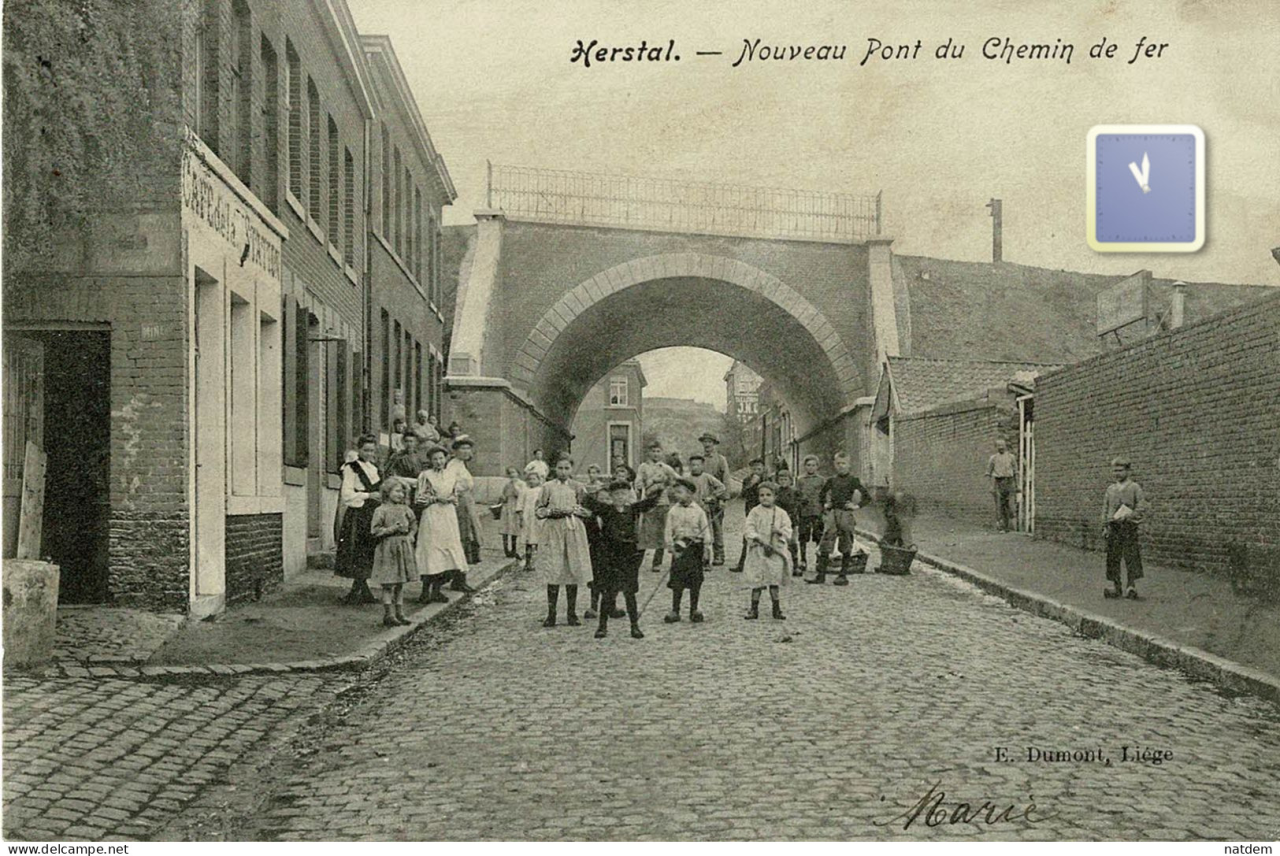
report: 11,00
